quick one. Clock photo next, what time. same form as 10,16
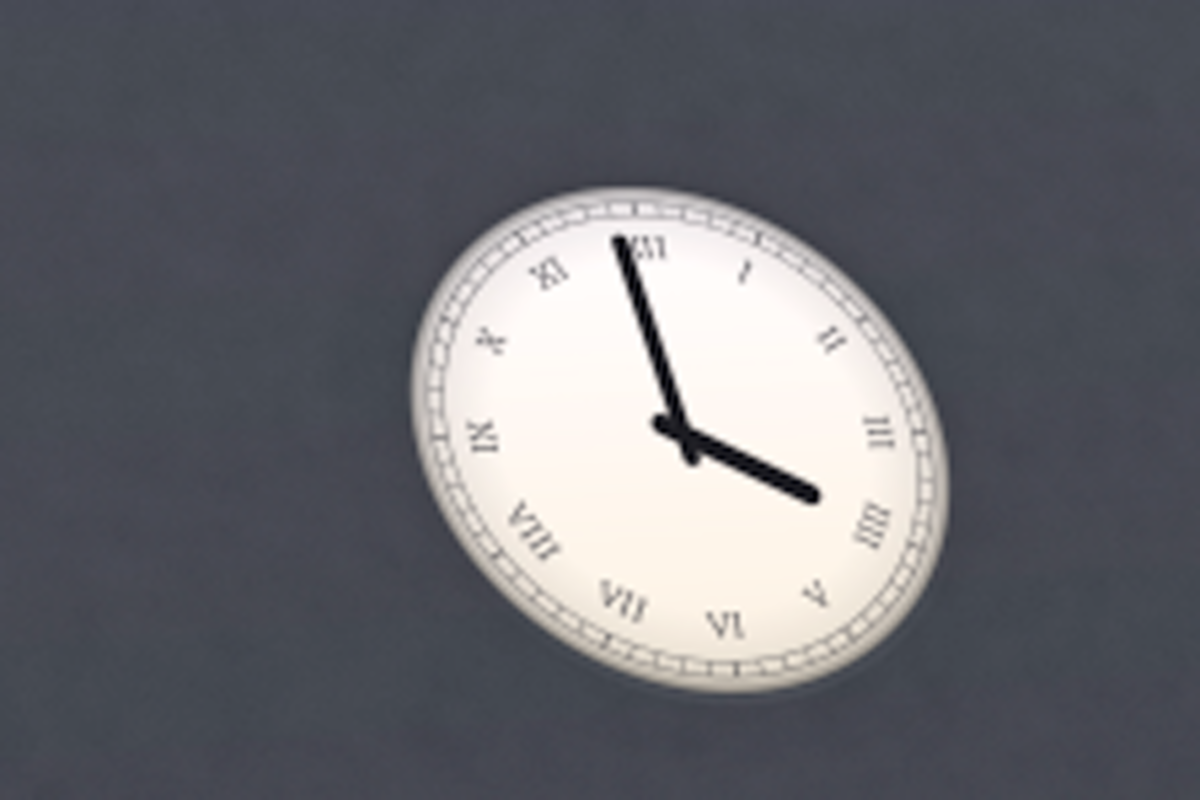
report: 3,59
